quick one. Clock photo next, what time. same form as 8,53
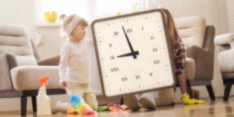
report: 8,58
